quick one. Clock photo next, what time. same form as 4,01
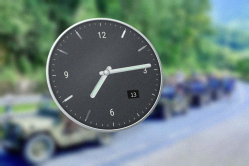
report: 7,14
